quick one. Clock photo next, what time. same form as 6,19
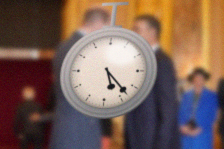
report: 5,23
